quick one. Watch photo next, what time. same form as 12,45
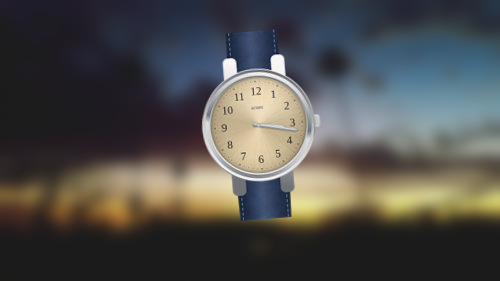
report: 3,17
